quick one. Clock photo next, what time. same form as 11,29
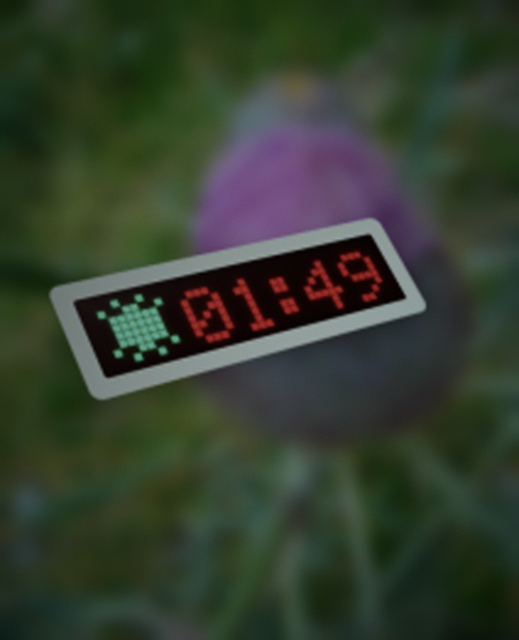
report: 1,49
